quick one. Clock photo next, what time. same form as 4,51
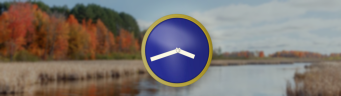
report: 3,42
